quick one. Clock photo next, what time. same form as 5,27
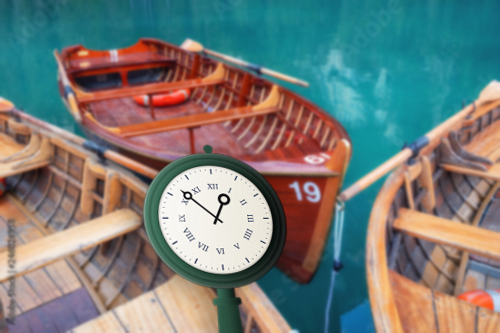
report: 12,52
